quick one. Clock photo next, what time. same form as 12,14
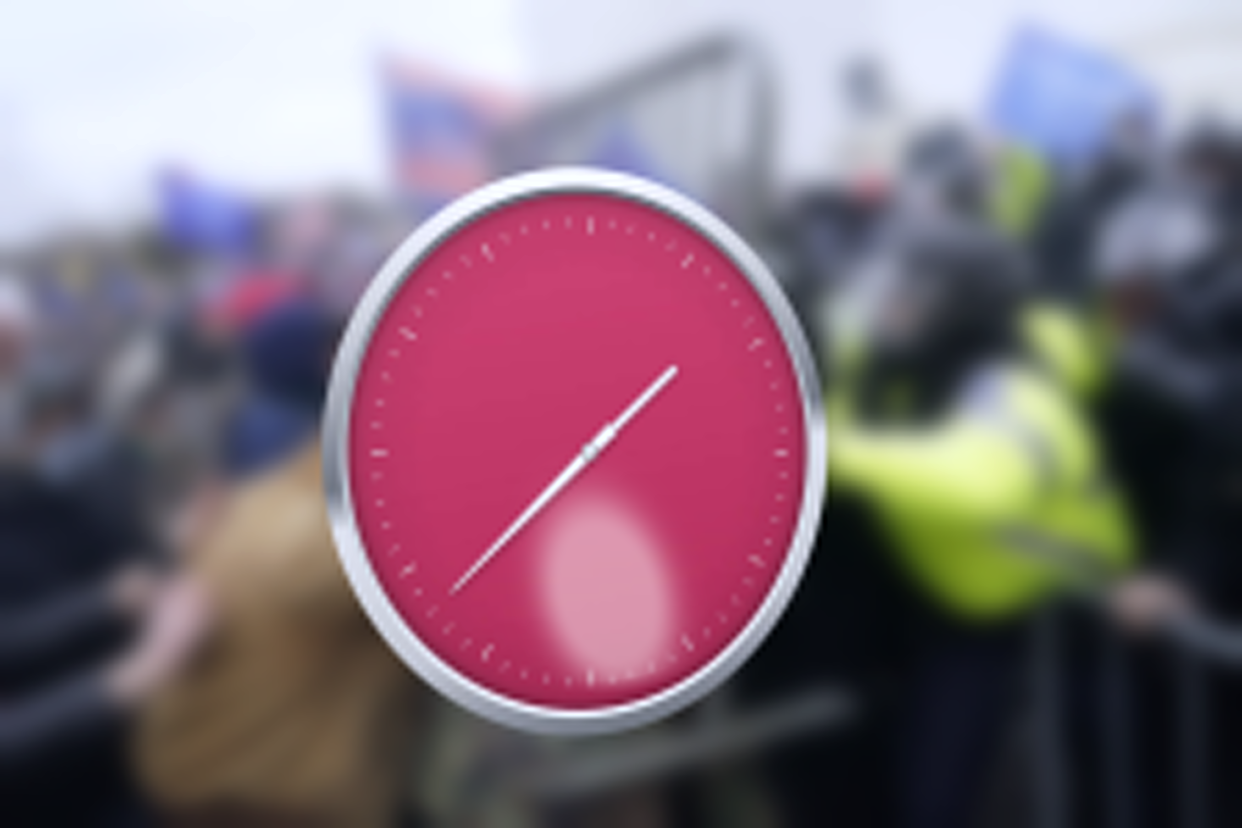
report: 1,38
